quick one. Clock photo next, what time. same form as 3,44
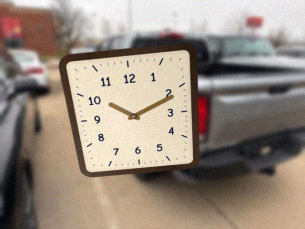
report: 10,11
